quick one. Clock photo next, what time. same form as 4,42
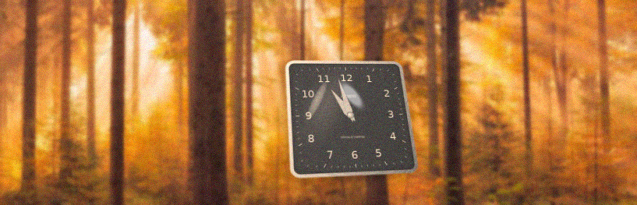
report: 10,58
